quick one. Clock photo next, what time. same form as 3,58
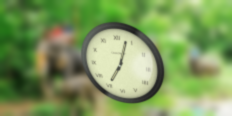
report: 7,03
